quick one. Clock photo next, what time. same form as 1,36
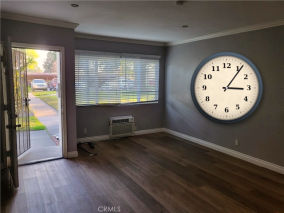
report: 3,06
